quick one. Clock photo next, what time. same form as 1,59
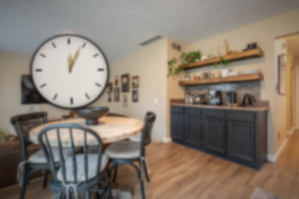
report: 12,04
